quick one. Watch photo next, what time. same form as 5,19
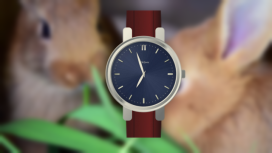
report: 6,57
